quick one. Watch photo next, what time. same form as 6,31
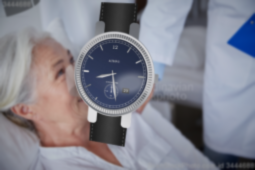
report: 8,28
